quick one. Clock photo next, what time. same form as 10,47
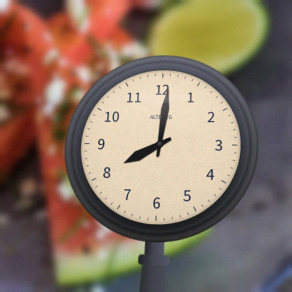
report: 8,01
